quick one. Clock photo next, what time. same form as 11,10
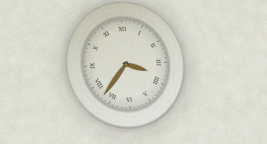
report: 3,37
